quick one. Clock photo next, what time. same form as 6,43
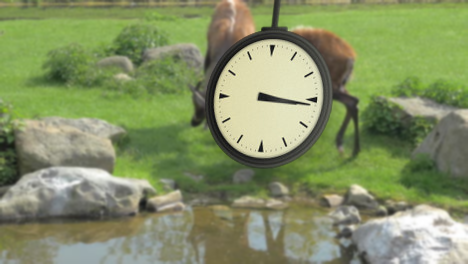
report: 3,16
